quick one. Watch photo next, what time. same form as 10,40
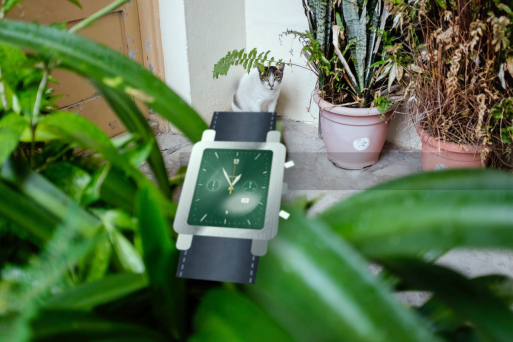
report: 12,55
